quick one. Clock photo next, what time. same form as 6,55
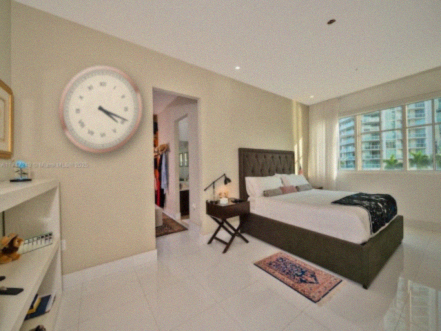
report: 4,19
